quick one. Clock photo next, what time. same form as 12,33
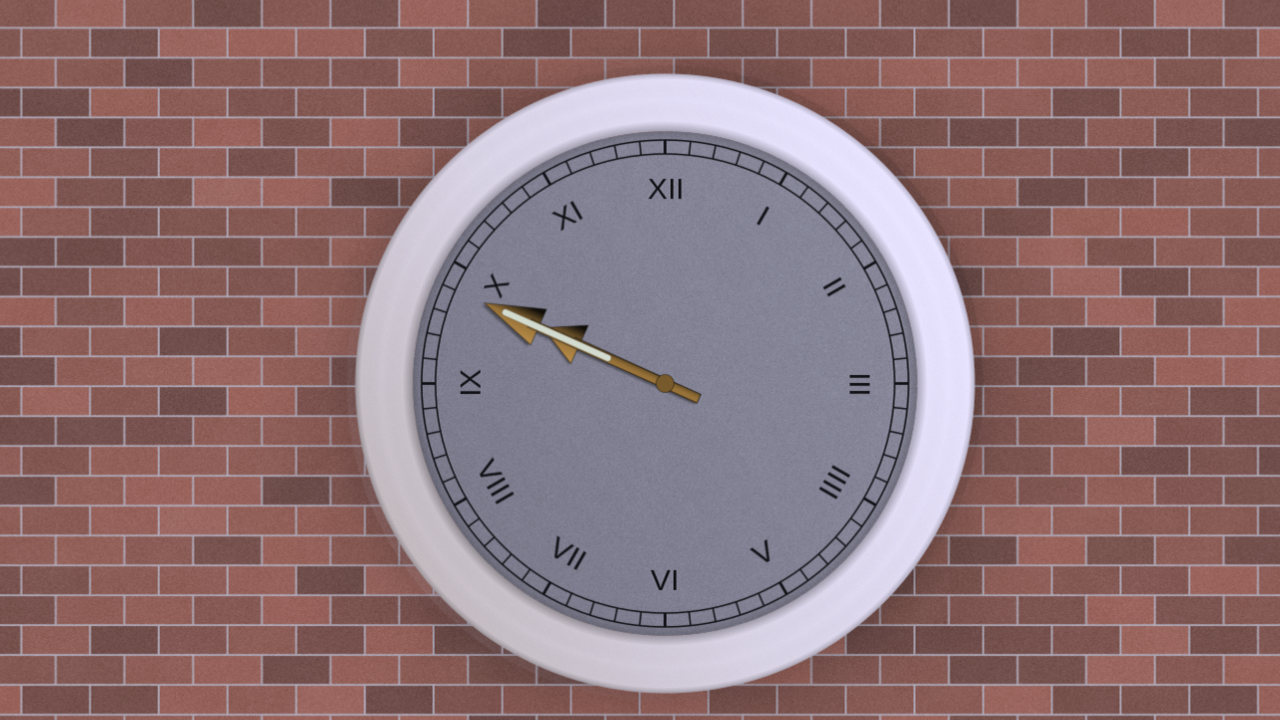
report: 9,49
